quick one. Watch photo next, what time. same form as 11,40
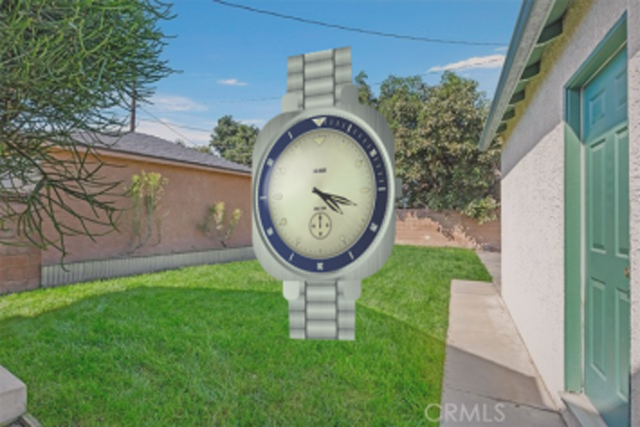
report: 4,18
